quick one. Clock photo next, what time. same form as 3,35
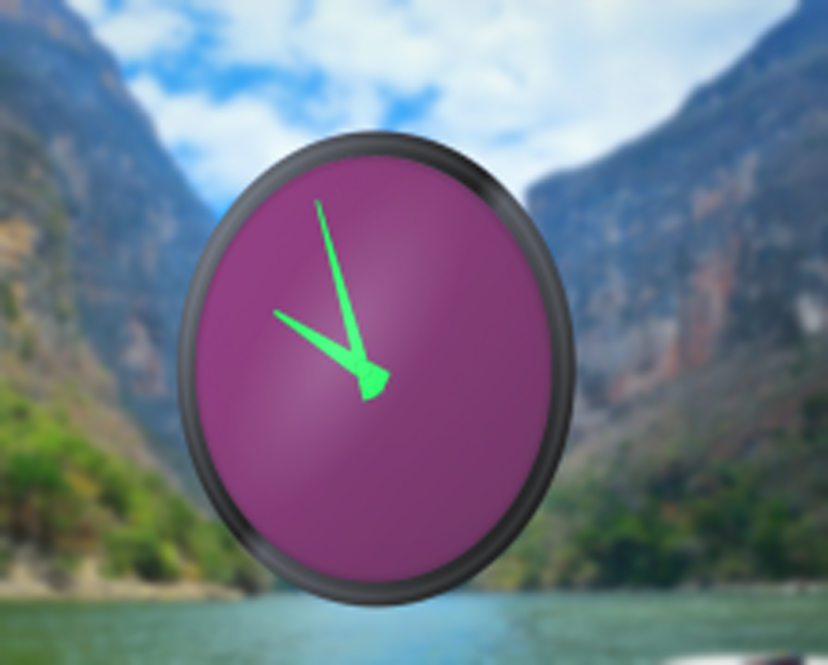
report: 9,57
